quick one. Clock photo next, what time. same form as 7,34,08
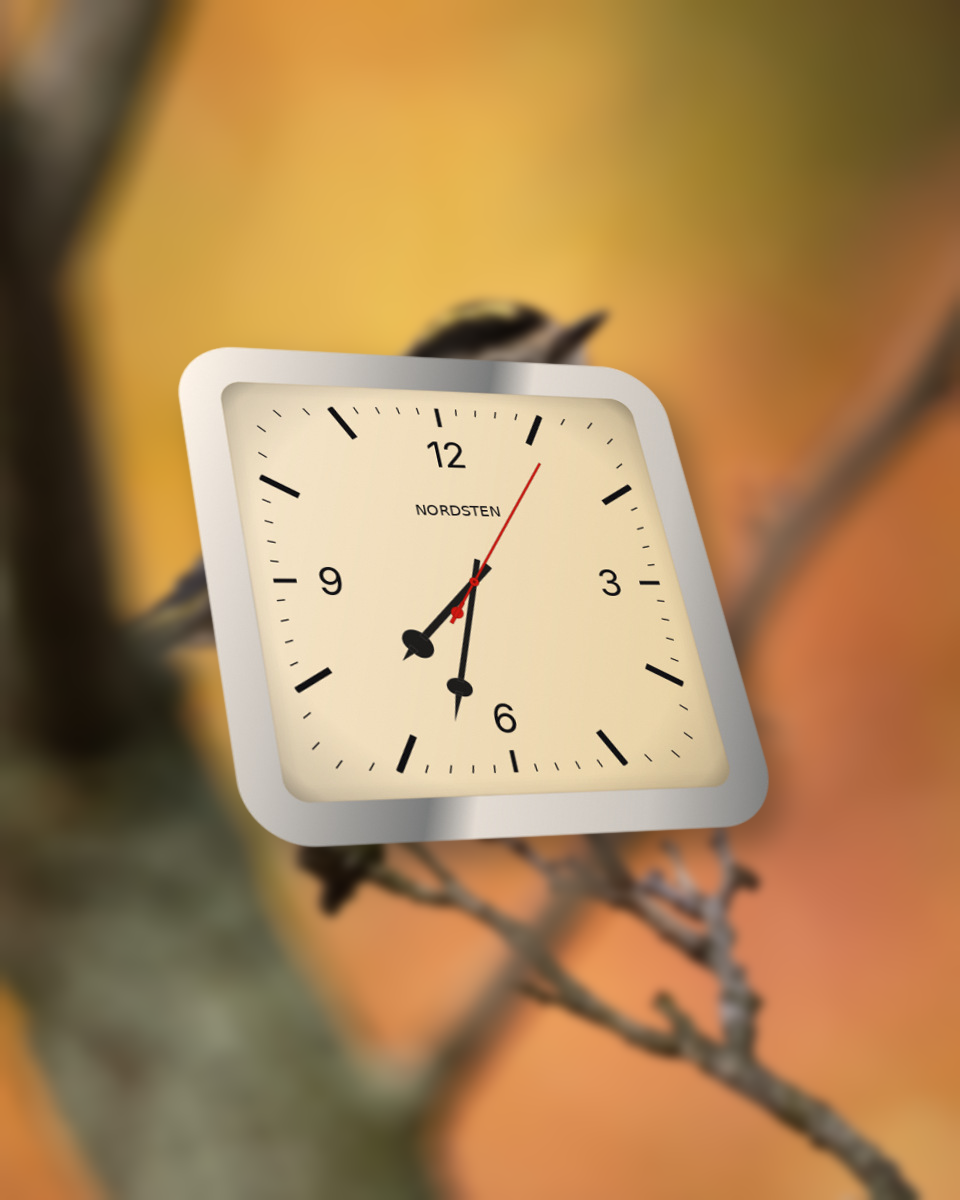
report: 7,33,06
